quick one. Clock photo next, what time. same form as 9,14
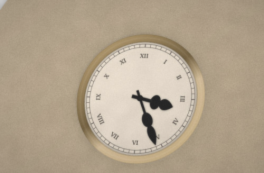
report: 3,26
